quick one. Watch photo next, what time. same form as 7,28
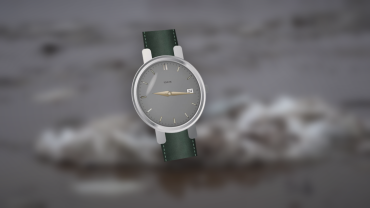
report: 9,16
